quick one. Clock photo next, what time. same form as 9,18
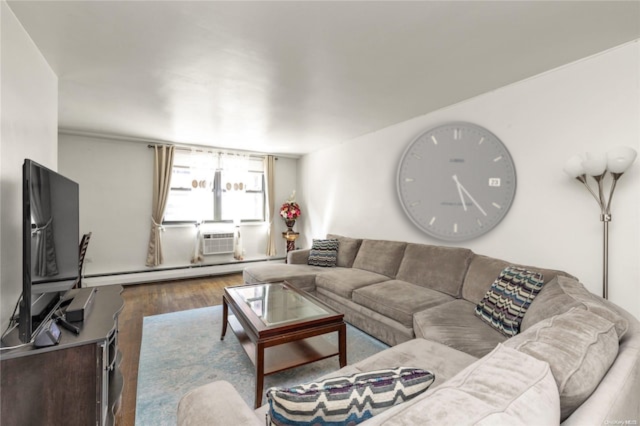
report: 5,23
